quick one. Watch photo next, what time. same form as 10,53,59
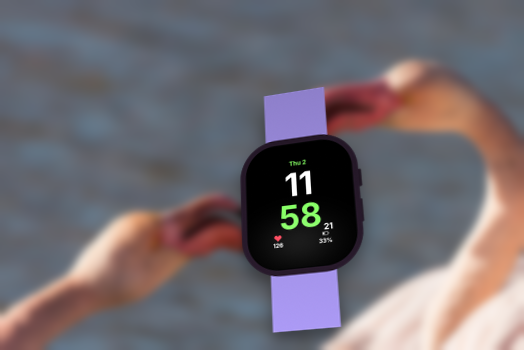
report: 11,58,21
